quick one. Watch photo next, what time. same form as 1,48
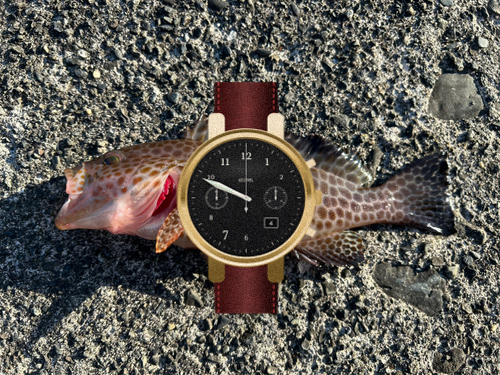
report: 9,49
